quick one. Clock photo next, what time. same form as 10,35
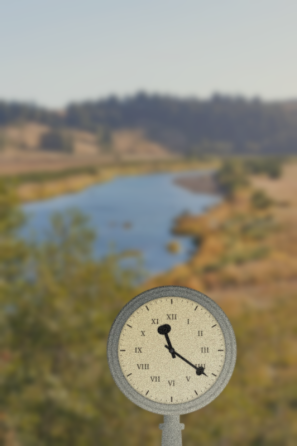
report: 11,21
